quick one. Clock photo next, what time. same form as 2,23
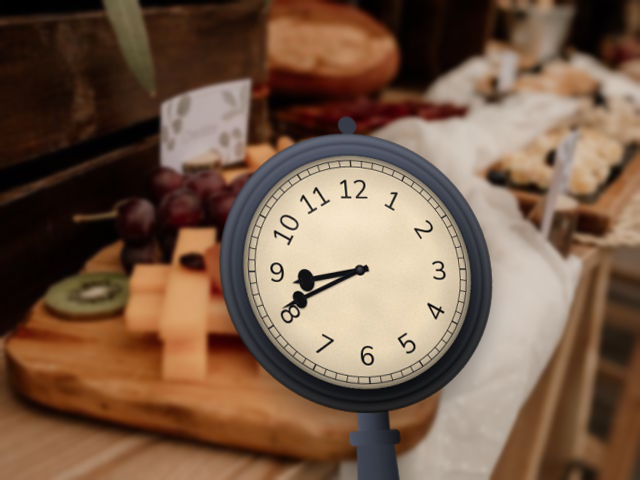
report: 8,41
